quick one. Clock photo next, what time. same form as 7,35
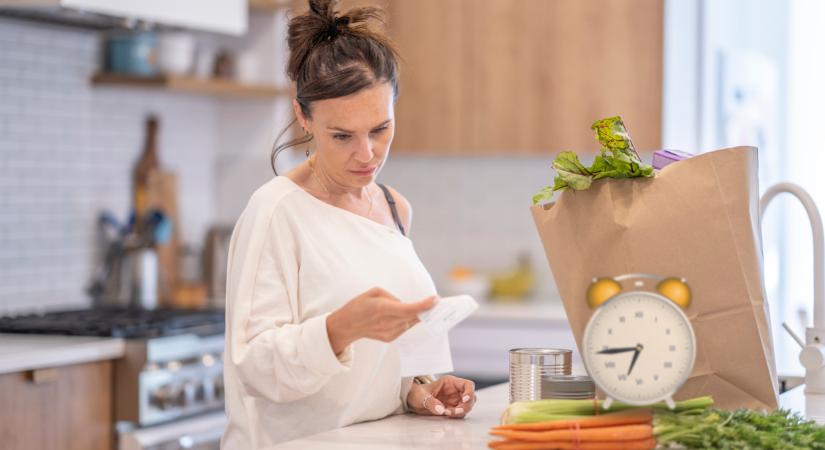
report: 6,44
